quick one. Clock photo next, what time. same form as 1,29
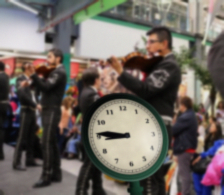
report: 8,46
